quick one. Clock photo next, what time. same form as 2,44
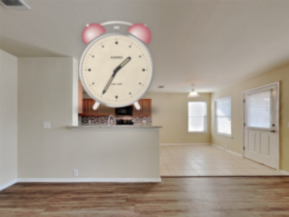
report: 1,35
